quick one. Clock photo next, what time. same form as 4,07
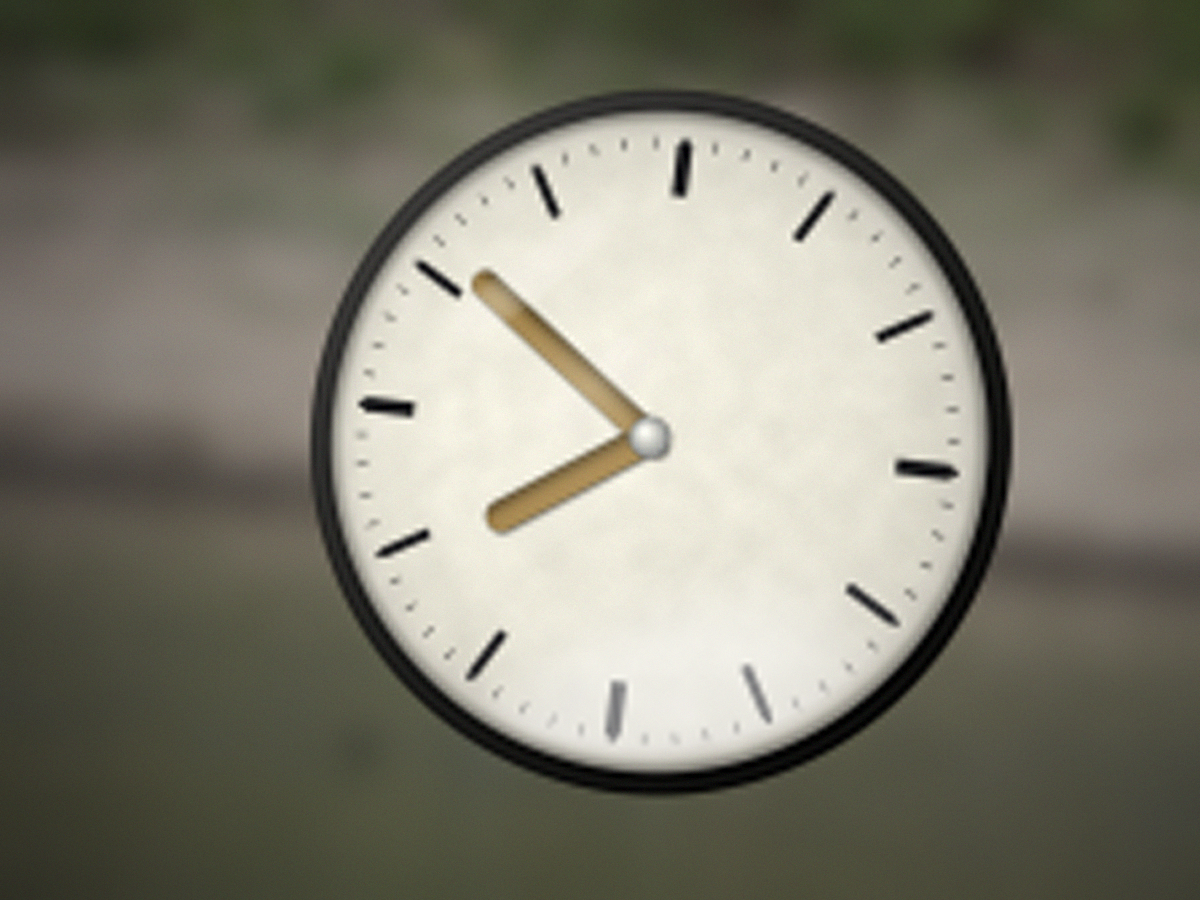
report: 7,51
